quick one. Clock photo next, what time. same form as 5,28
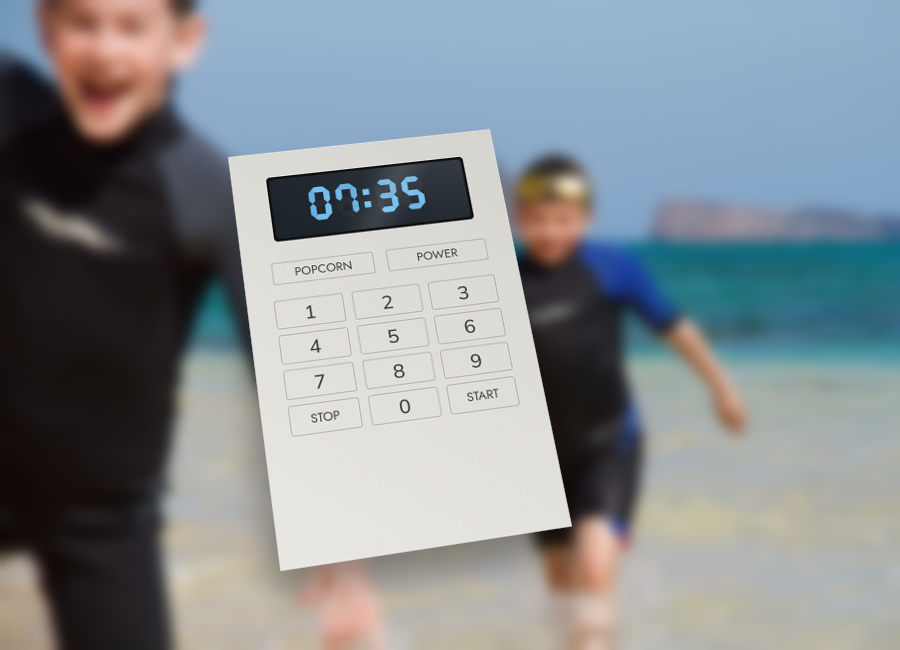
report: 7,35
